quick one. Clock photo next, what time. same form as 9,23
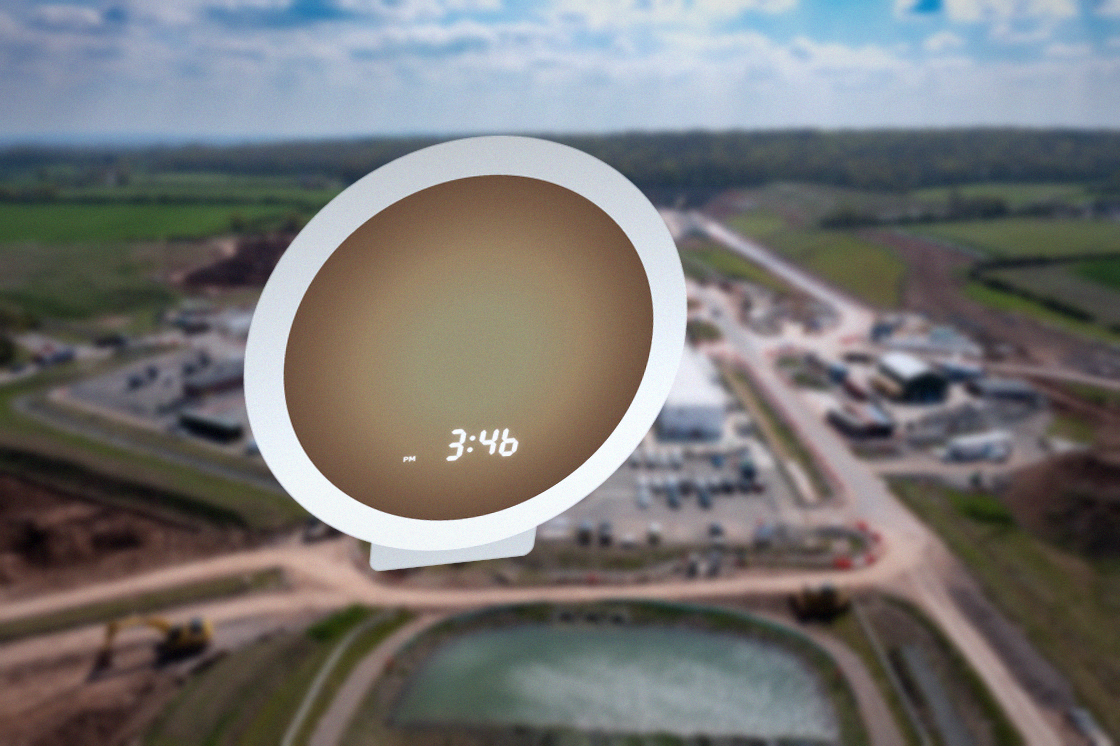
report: 3,46
